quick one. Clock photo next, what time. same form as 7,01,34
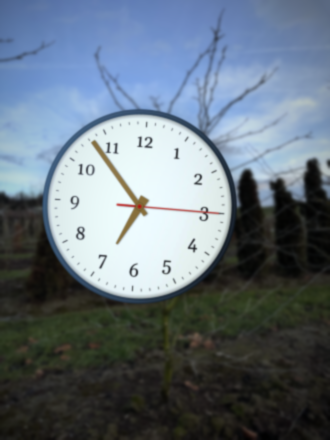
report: 6,53,15
